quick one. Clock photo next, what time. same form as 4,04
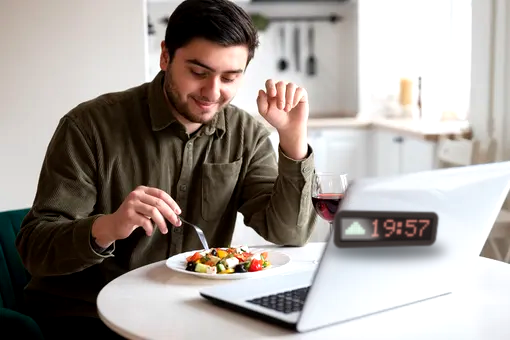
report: 19,57
